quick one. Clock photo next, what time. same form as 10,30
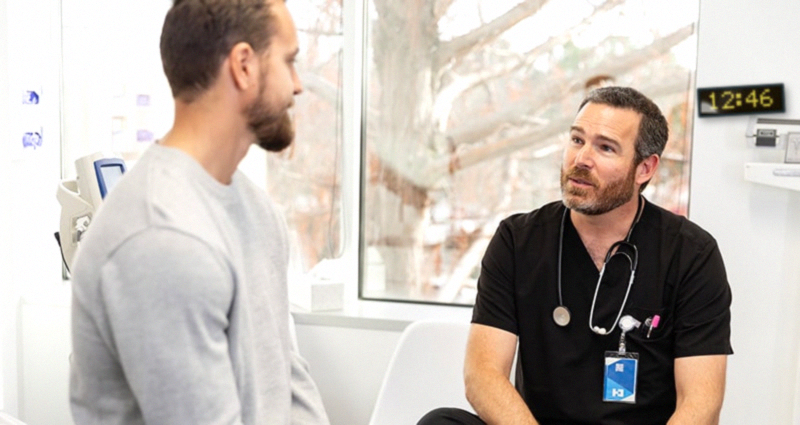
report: 12,46
